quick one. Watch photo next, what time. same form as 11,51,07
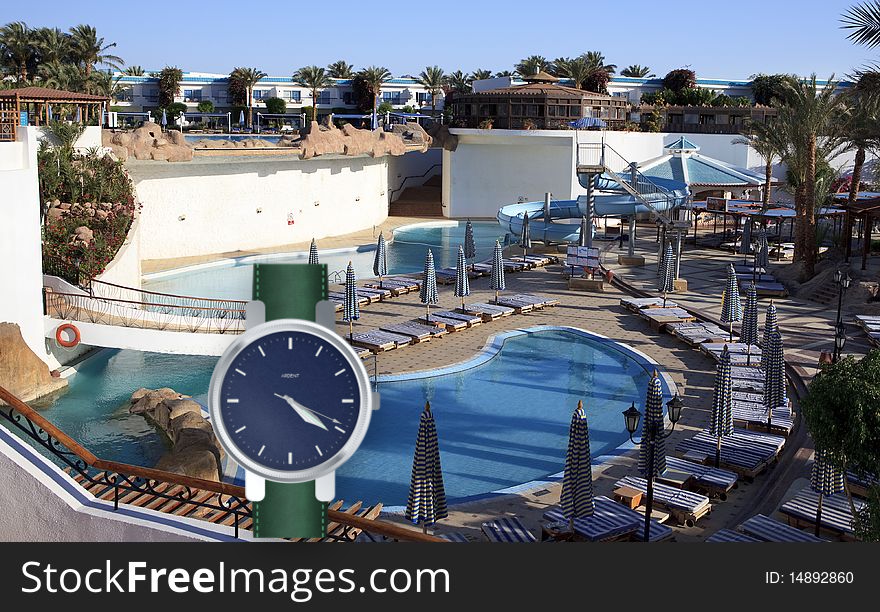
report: 4,21,19
